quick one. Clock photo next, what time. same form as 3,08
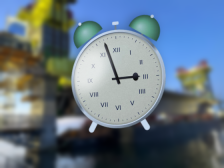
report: 2,57
